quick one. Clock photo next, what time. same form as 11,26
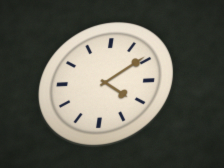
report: 4,09
